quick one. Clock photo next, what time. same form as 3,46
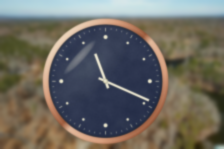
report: 11,19
